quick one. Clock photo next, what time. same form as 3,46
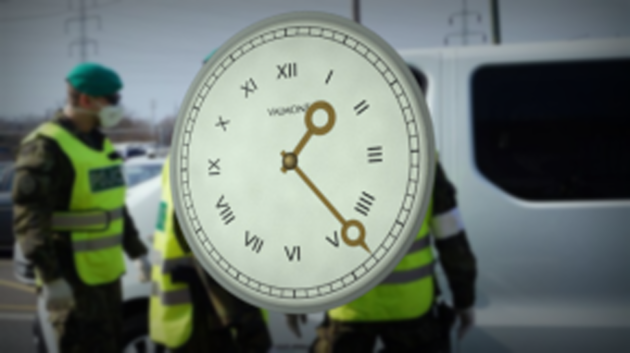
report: 1,23
